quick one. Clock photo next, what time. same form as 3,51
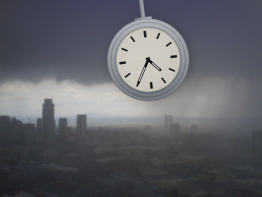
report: 4,35
